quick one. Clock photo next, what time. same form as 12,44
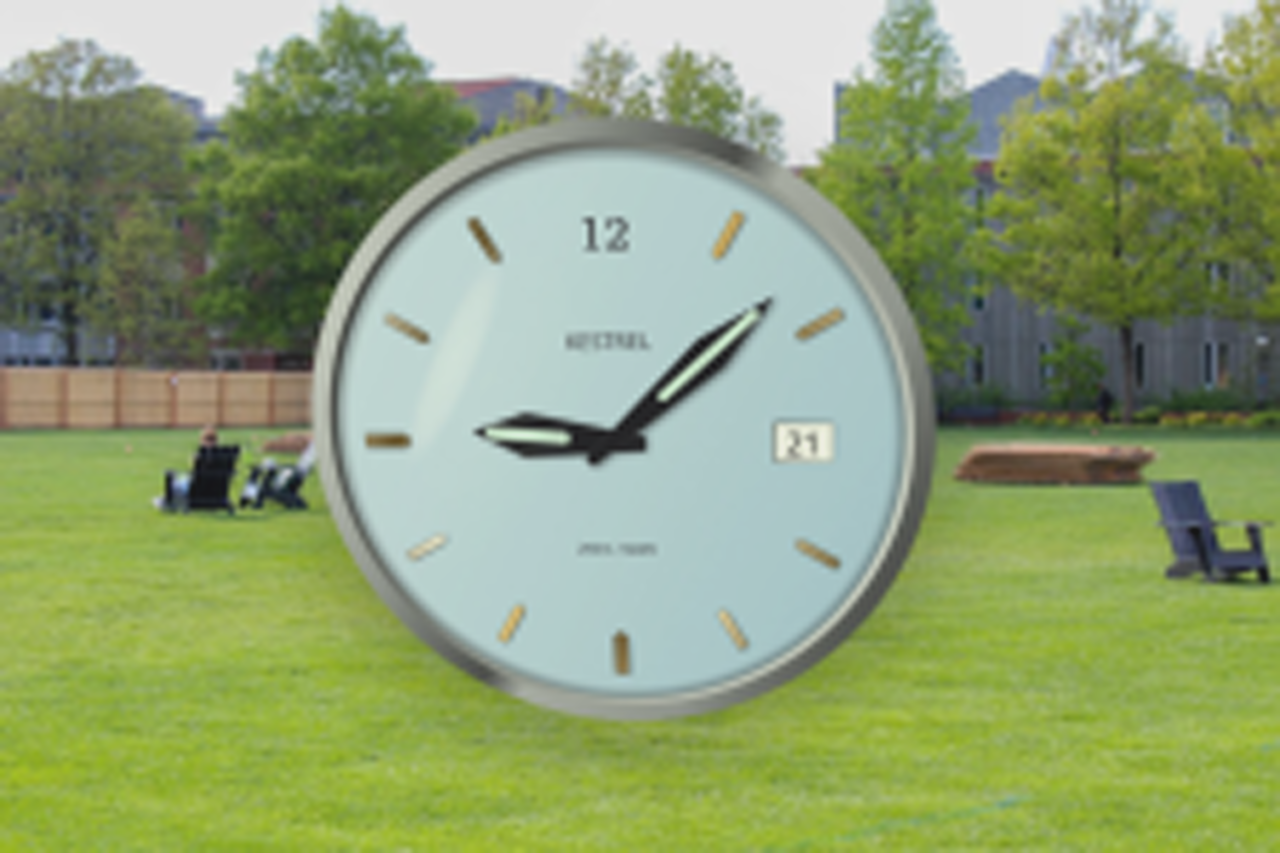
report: 9,08
